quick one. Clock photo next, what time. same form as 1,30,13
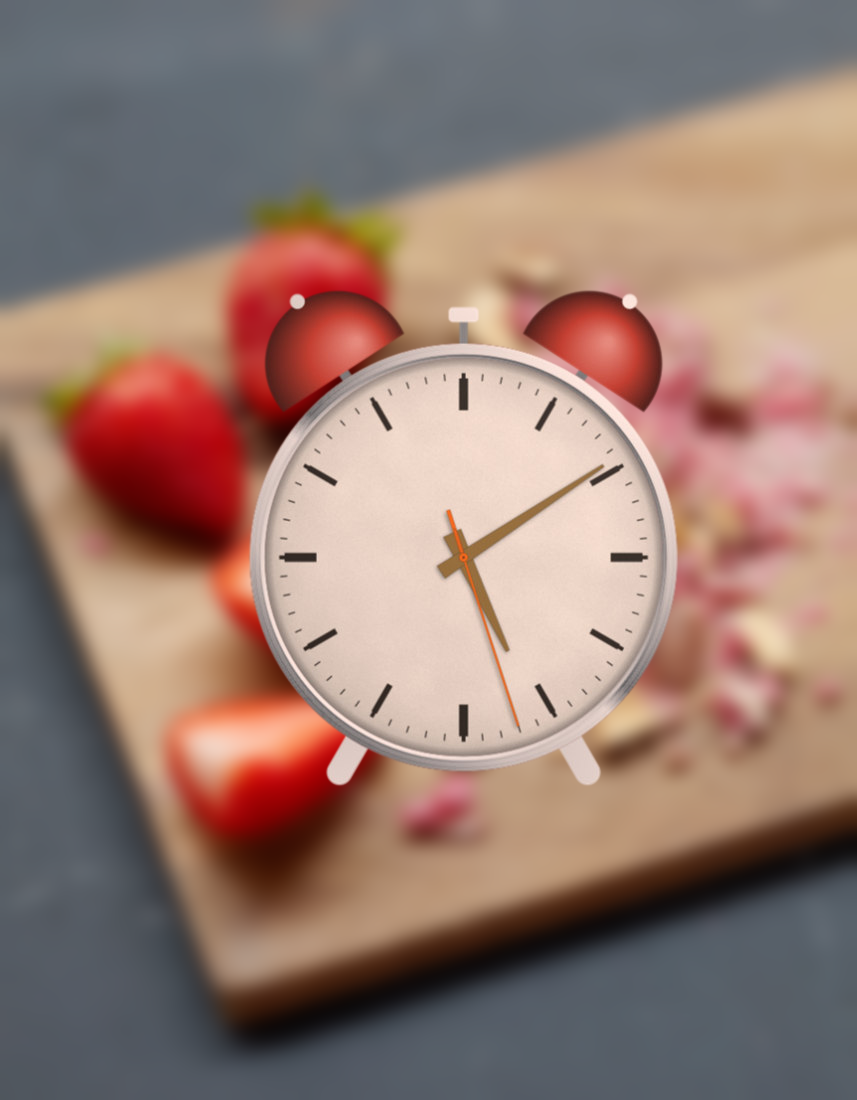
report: 5,09,27
